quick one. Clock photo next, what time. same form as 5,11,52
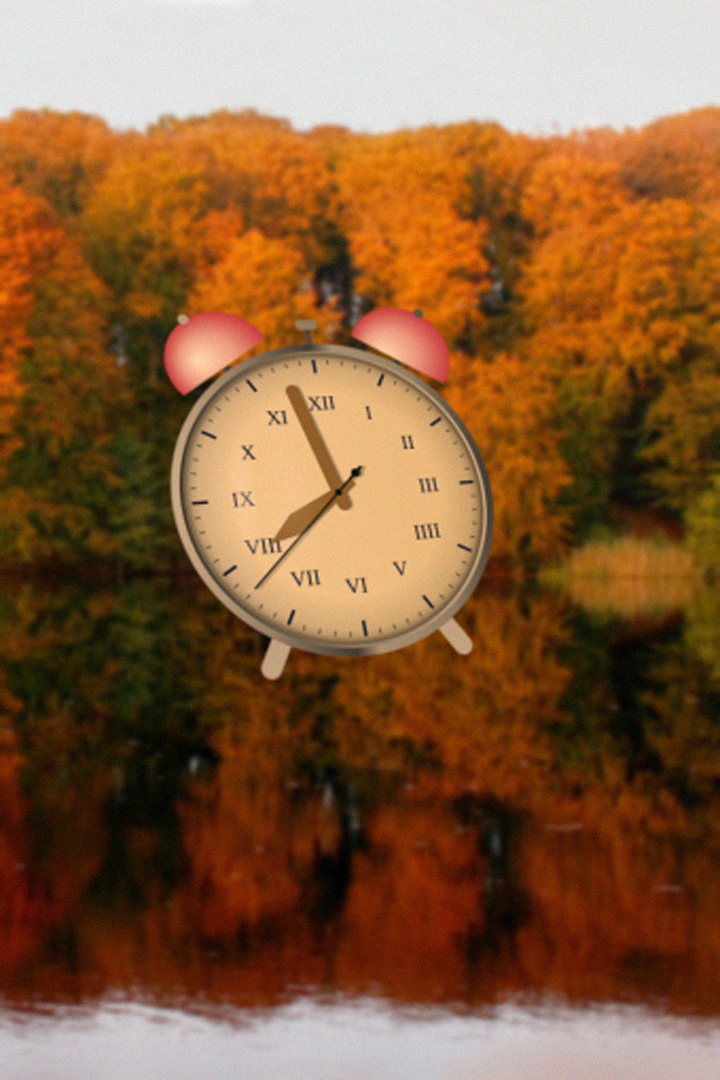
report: 7,57,38
